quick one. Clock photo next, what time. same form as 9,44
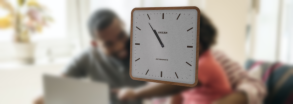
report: 10,54
